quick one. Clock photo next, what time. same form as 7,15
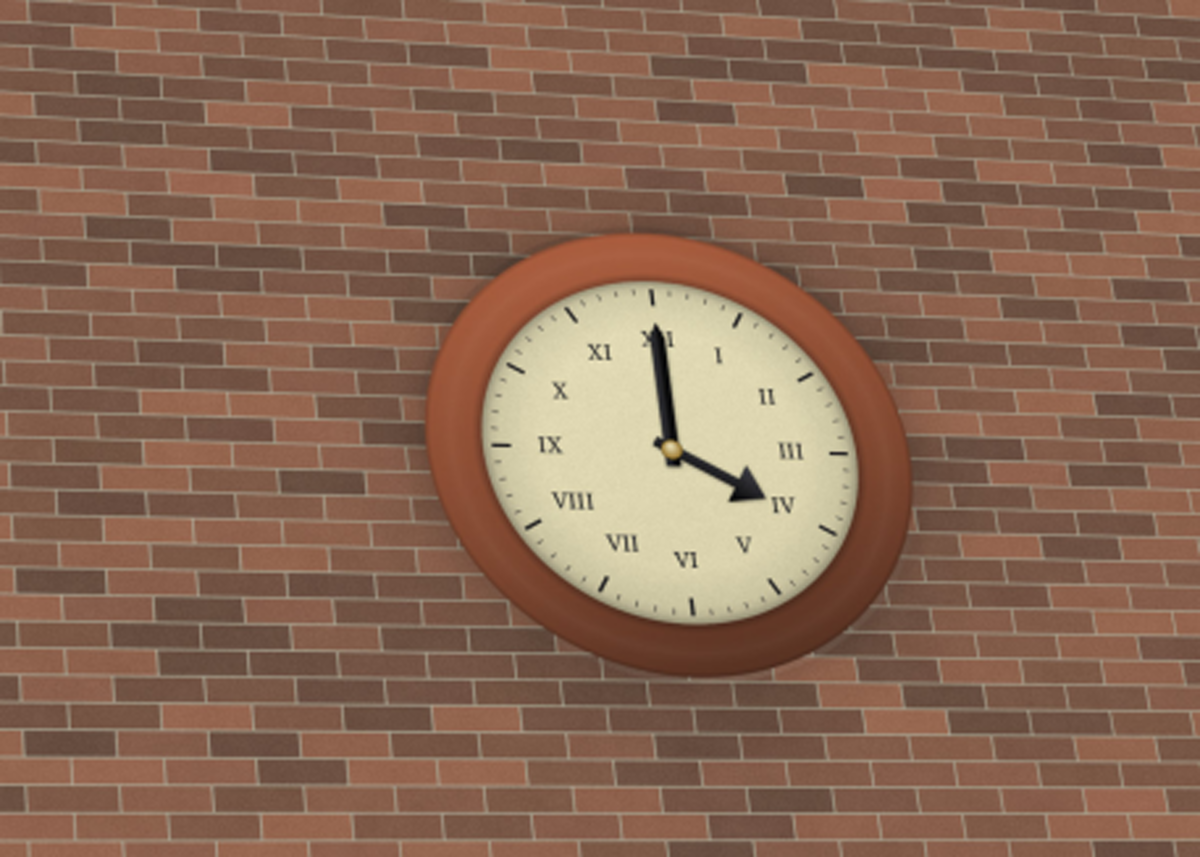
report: 4,00
